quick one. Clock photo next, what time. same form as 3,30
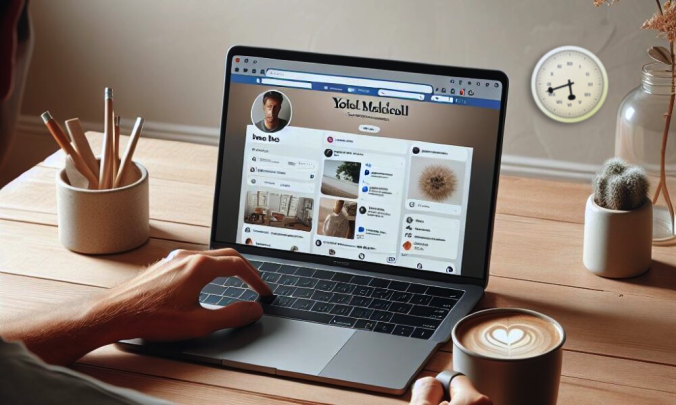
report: 5,42
